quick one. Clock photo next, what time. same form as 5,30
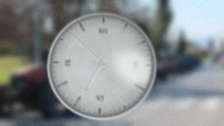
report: 6,52
